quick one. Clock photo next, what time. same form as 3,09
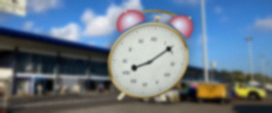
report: 8,08
